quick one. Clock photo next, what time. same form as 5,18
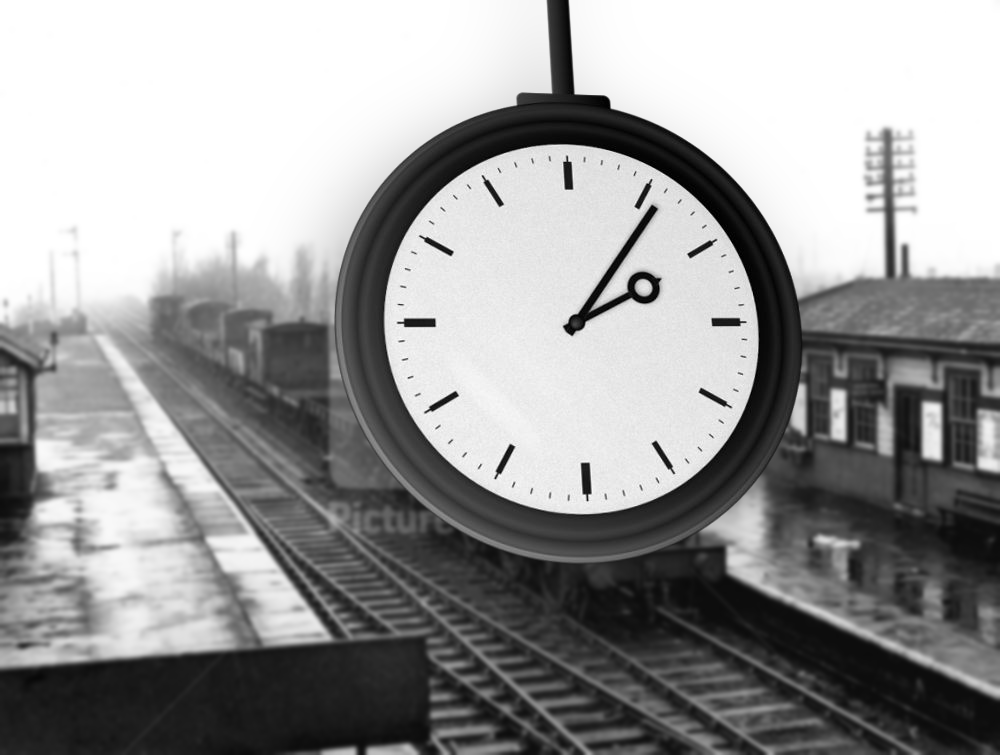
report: 2,06
